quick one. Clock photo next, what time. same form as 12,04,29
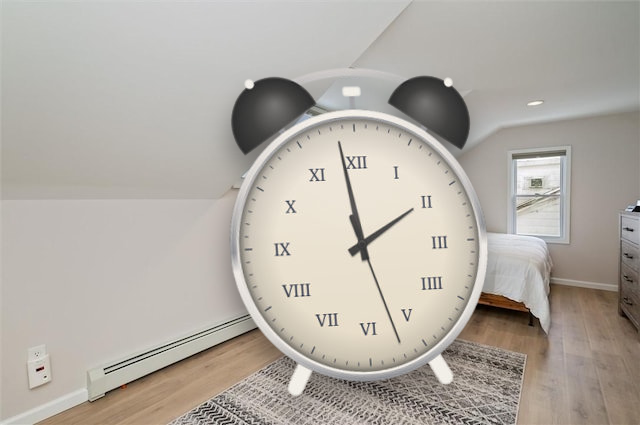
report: 1,58,27
